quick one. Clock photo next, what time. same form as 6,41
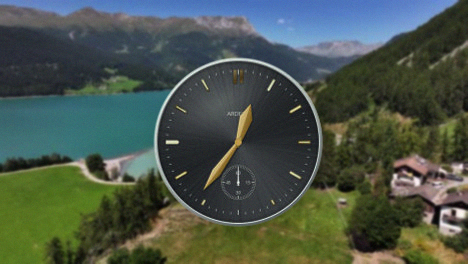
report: 12,36
